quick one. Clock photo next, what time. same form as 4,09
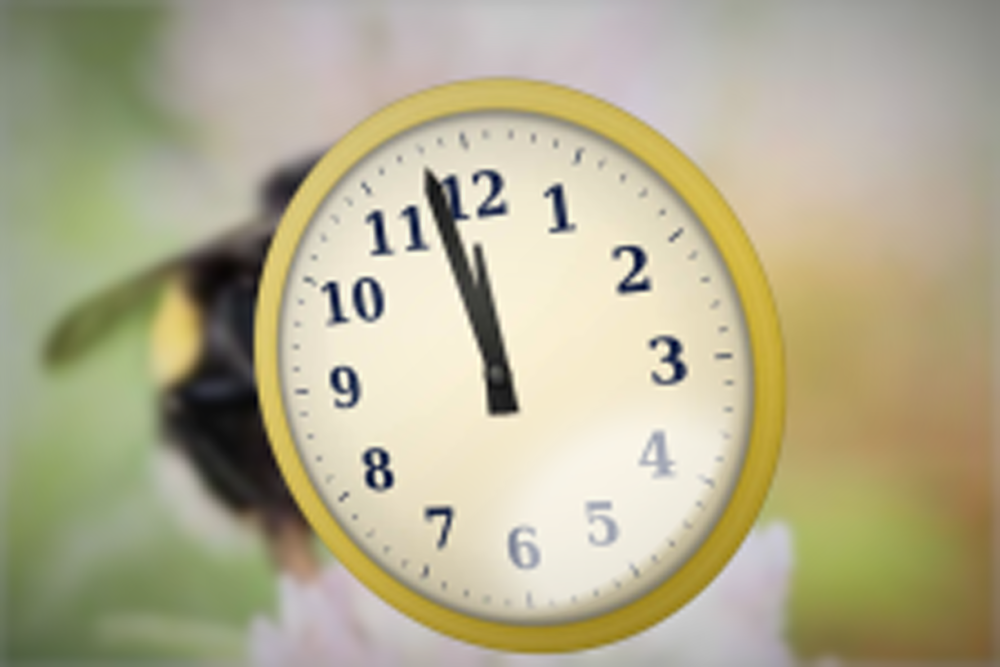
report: 11,58
